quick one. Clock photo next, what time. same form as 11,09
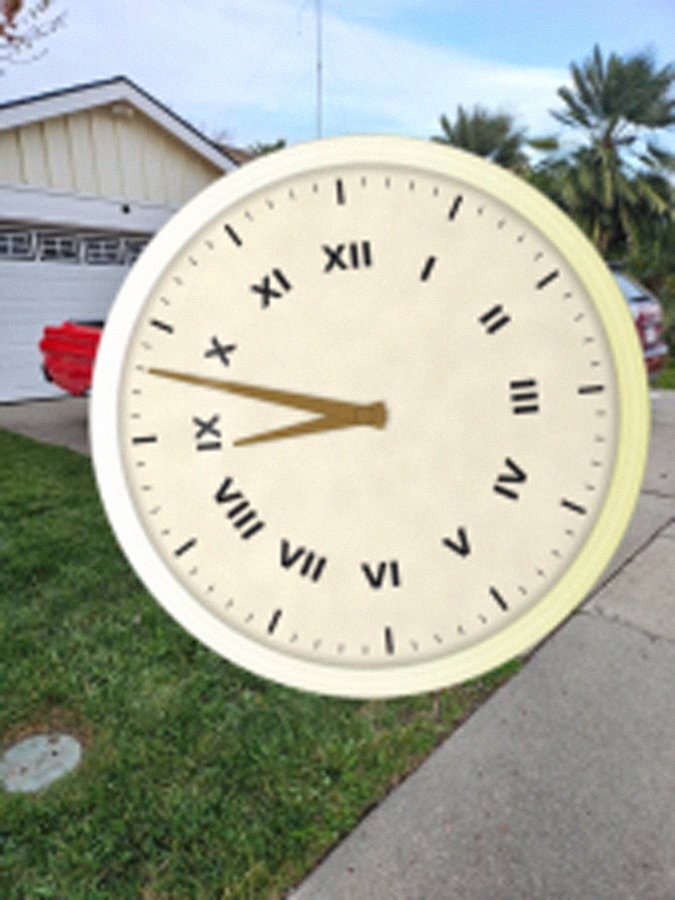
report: 8,48
